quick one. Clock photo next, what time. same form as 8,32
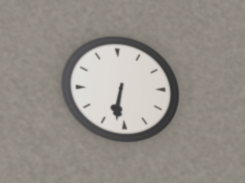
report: 6,32
